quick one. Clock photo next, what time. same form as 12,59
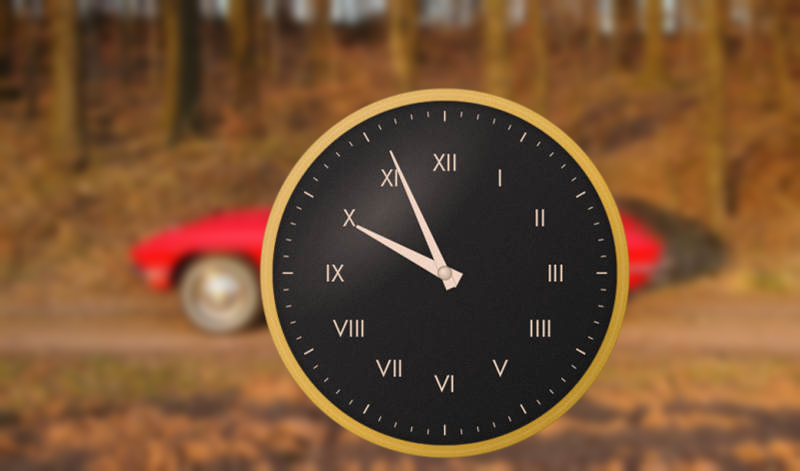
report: 9,56
